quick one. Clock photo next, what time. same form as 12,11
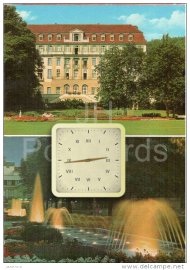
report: 2,44
